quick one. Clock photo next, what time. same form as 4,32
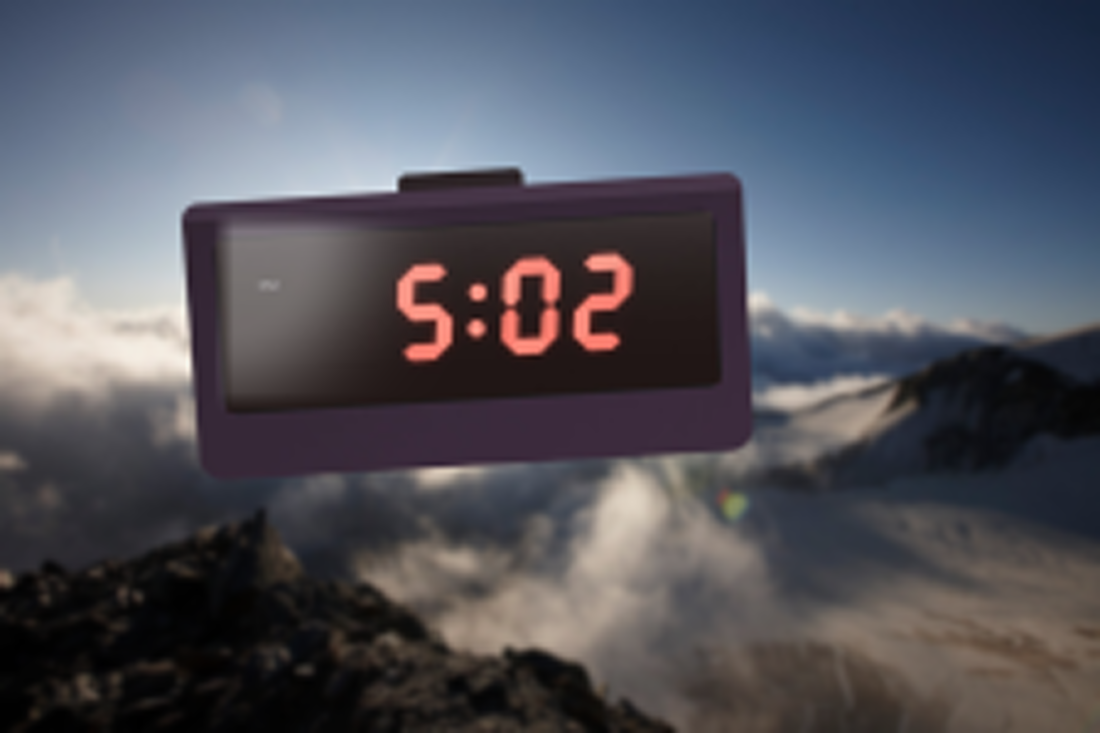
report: 5,02
